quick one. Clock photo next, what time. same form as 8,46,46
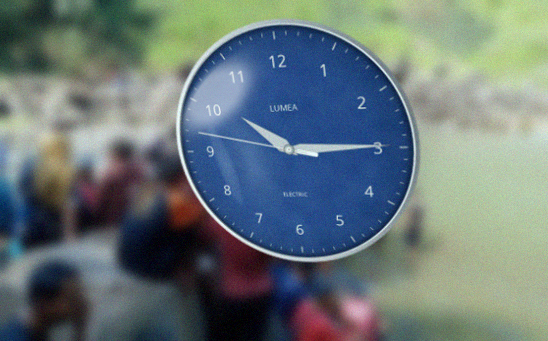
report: 10,14,47
